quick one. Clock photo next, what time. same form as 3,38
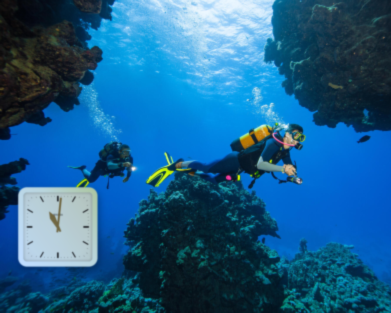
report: 11,01
